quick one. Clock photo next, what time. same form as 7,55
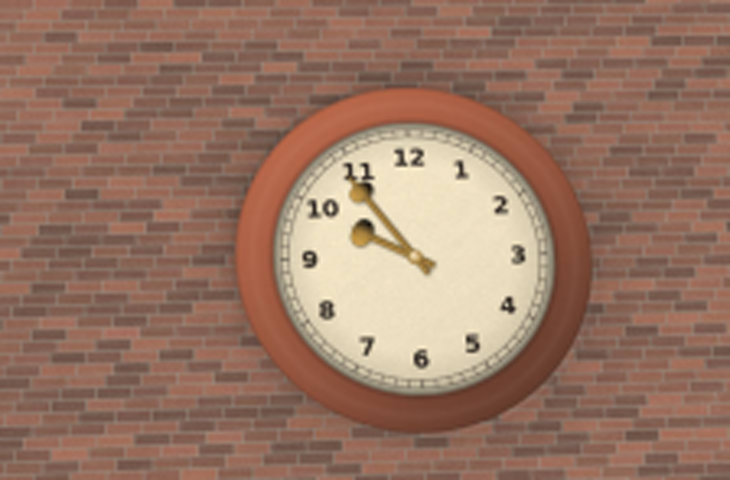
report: 9,54
